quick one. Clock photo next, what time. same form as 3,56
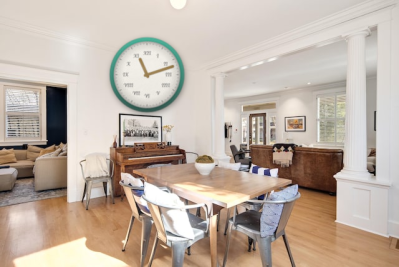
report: 11,12
